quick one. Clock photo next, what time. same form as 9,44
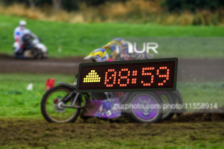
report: 8,59
